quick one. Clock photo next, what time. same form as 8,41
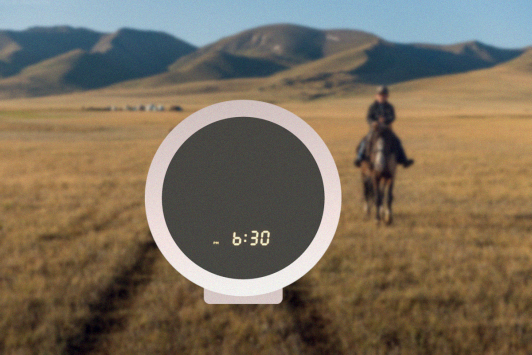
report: 6,30
